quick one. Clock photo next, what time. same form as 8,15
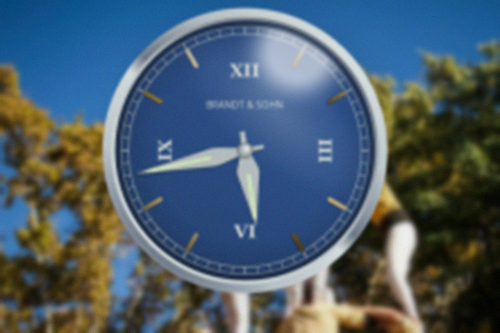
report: 5,43
